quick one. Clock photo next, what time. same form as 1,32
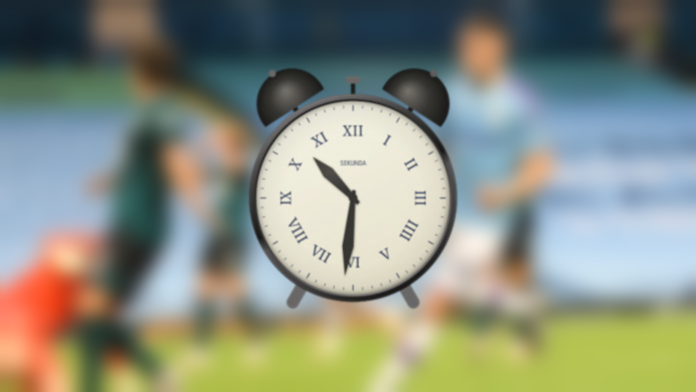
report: 10,31
